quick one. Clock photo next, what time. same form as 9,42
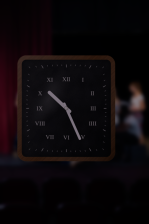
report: 10,26
